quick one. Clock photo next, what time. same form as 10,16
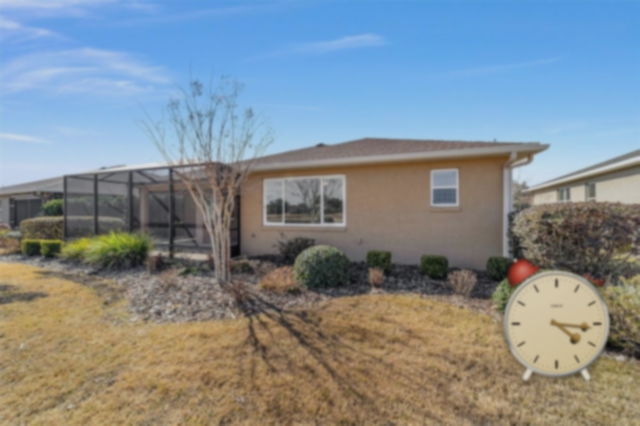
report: 4,16
